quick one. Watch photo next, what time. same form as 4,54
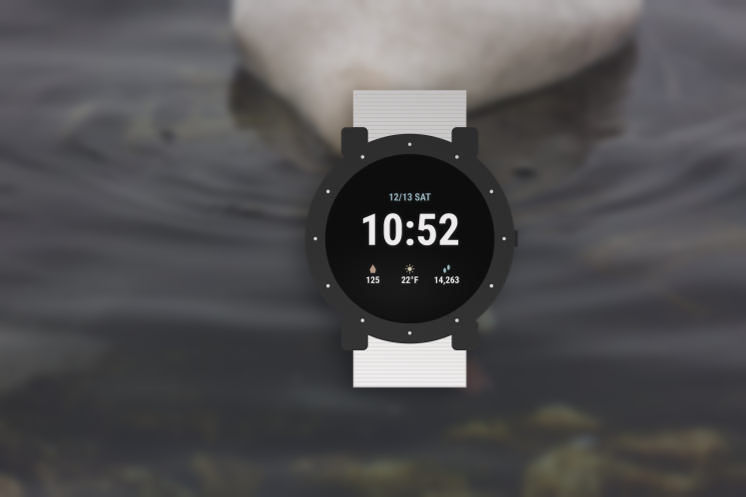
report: 10,52
